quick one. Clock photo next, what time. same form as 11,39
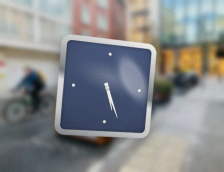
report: 5,26
